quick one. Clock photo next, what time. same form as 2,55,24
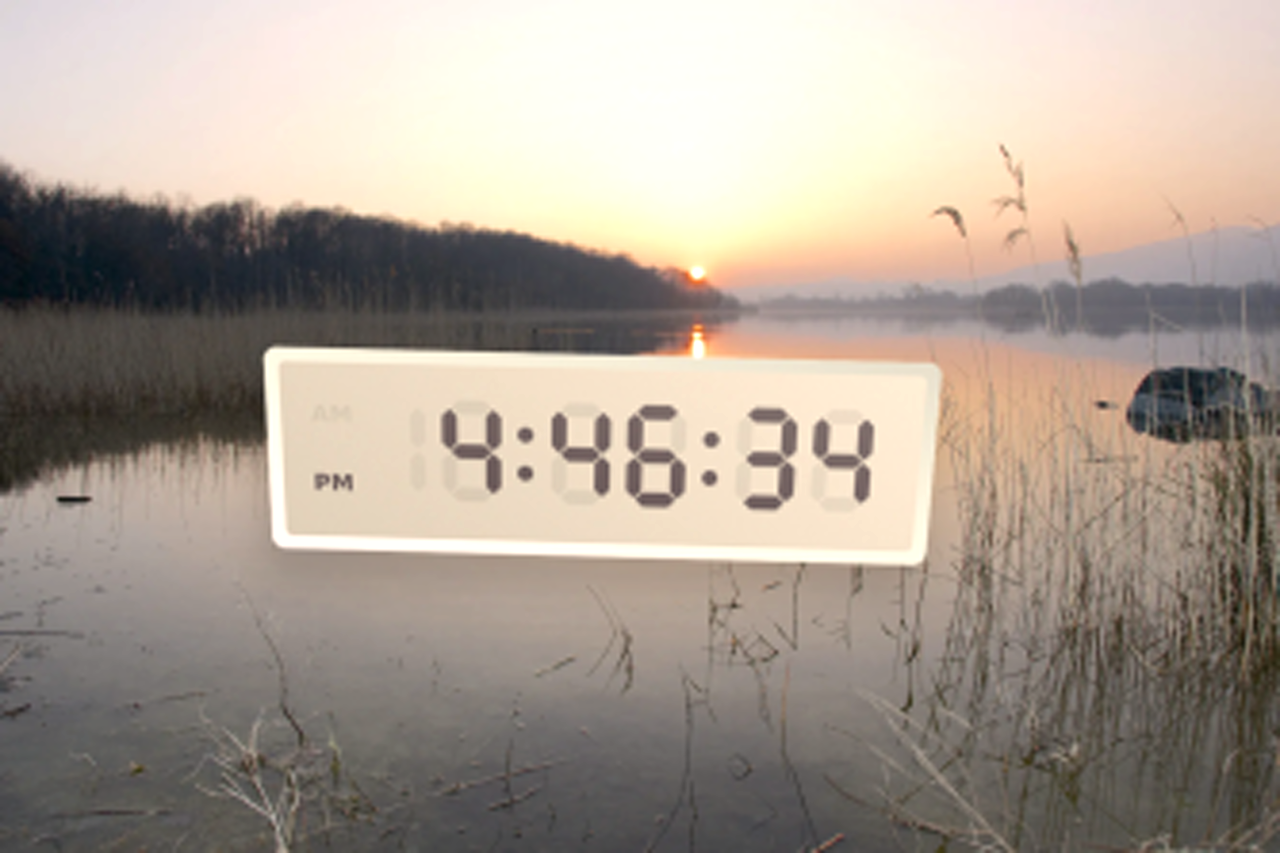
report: 4,46,34
